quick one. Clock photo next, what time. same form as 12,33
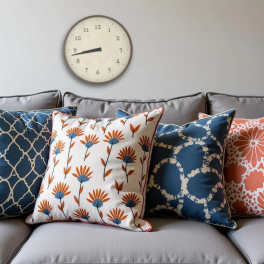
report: 8,43
